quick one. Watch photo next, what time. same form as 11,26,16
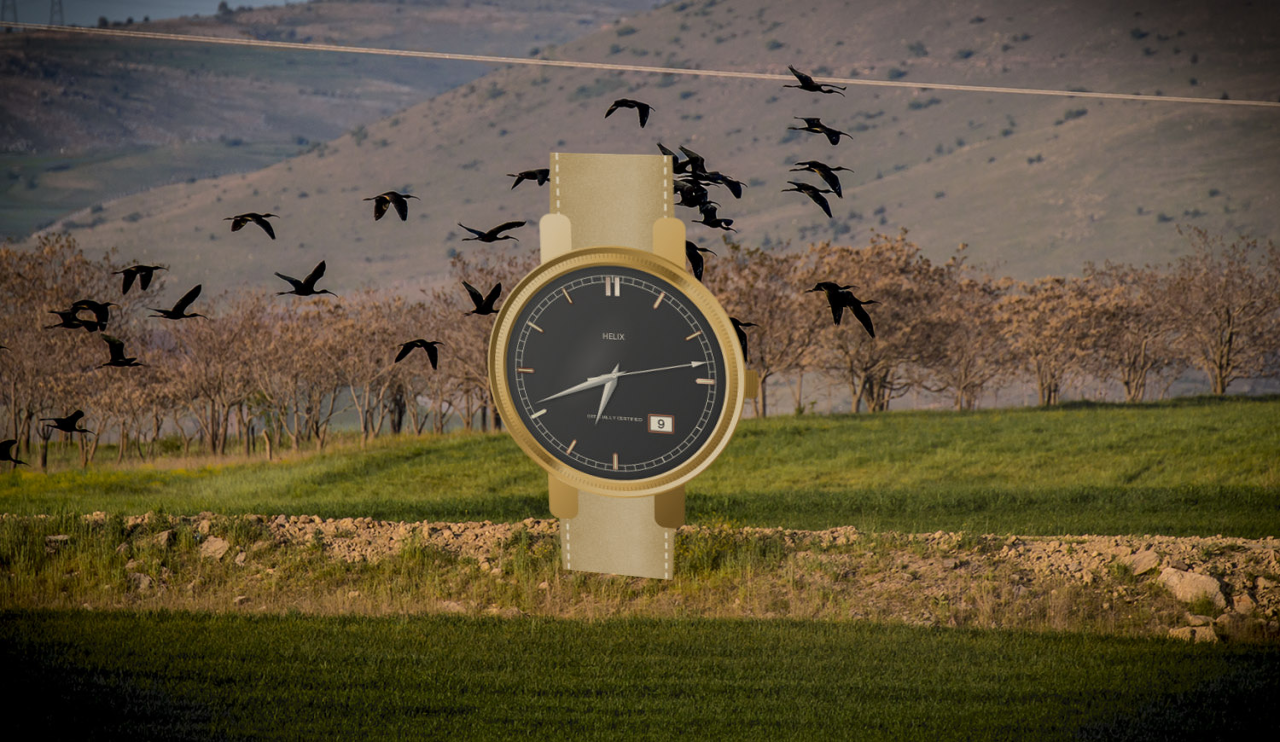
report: 6,41,13
